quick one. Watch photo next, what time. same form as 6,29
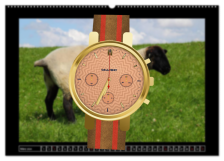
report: 6,34
